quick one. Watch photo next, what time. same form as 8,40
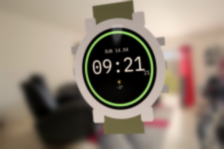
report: 9,21
